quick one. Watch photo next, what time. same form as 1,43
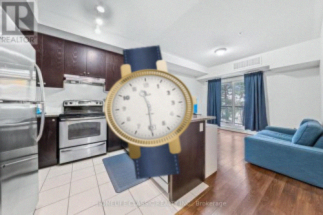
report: 11,30
